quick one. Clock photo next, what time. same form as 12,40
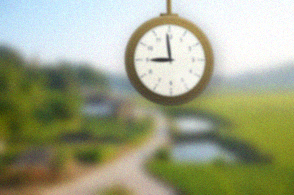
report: 8,59
